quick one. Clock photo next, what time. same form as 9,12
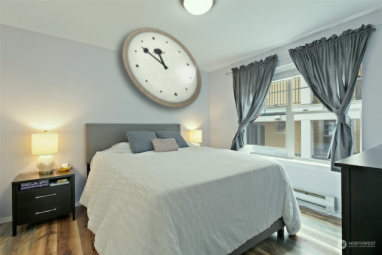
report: 11,53
